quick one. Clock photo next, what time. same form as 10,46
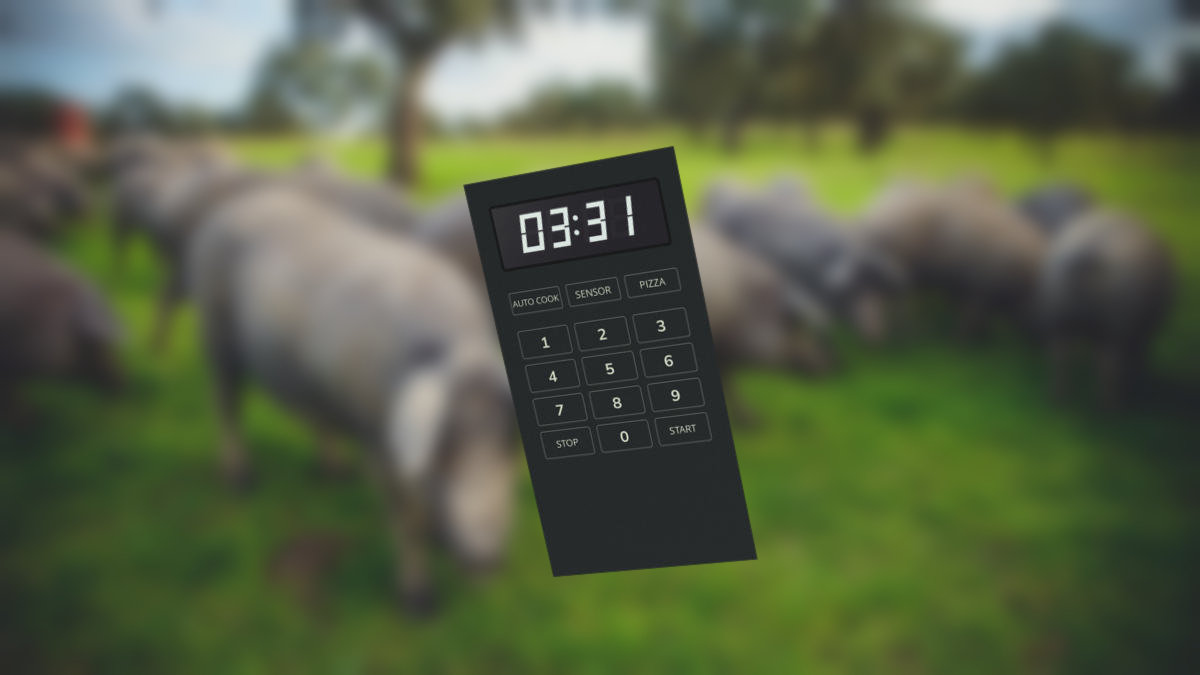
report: 3,31
